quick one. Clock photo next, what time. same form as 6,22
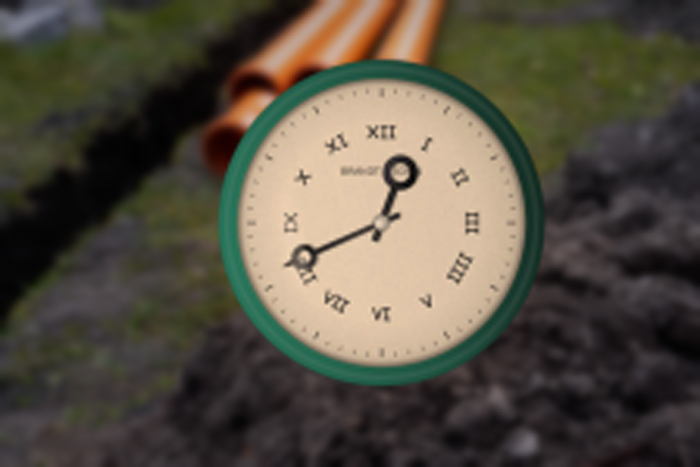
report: 12,41
